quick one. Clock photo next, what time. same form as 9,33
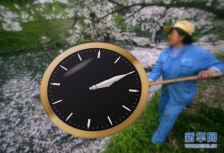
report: 2,10
